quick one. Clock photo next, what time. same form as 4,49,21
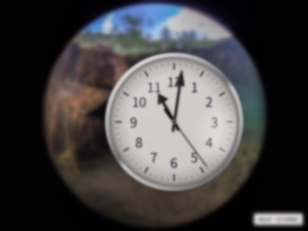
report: 11,01,24
